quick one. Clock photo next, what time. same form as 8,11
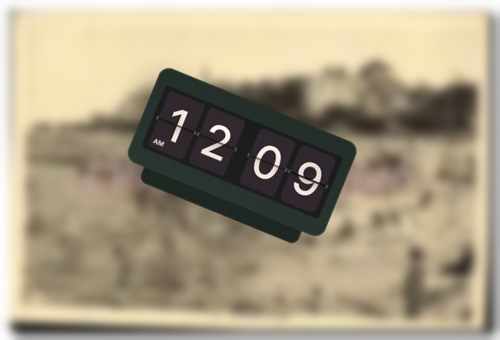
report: 12,09
